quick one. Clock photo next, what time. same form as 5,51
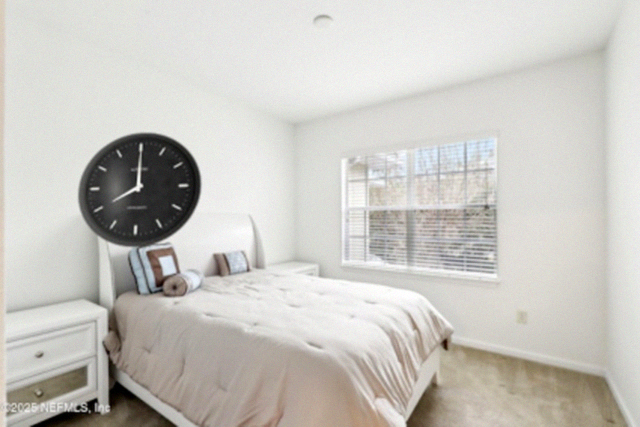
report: 8,00
